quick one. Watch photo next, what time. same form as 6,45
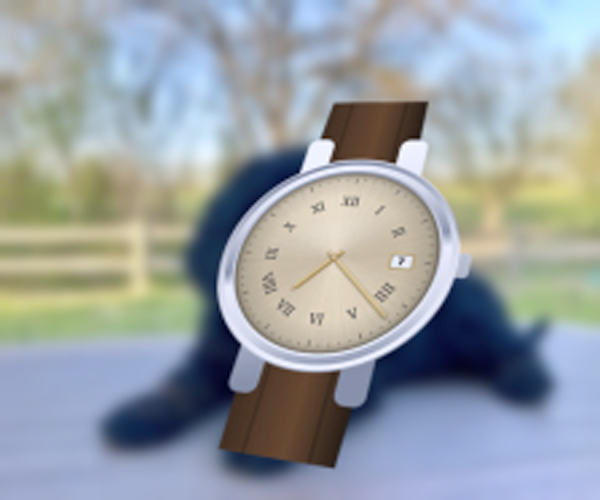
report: 7,22
